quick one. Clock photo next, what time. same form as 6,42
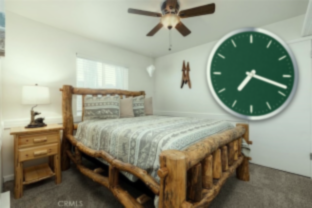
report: 7,18
